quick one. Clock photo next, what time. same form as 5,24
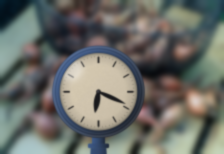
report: 6,19
